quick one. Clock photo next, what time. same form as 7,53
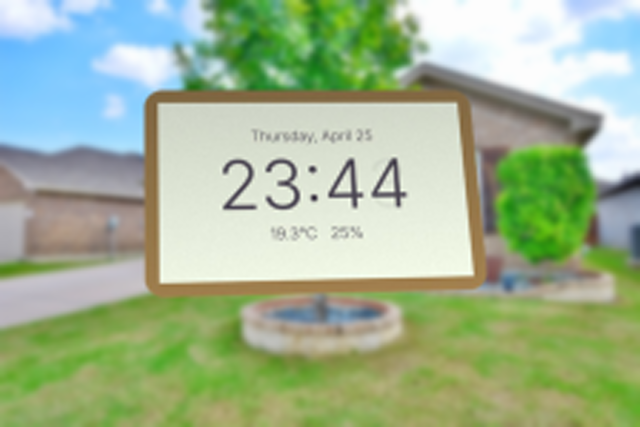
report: 23,44
